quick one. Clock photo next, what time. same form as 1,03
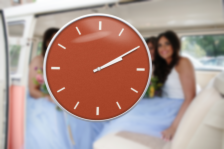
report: 2,10
